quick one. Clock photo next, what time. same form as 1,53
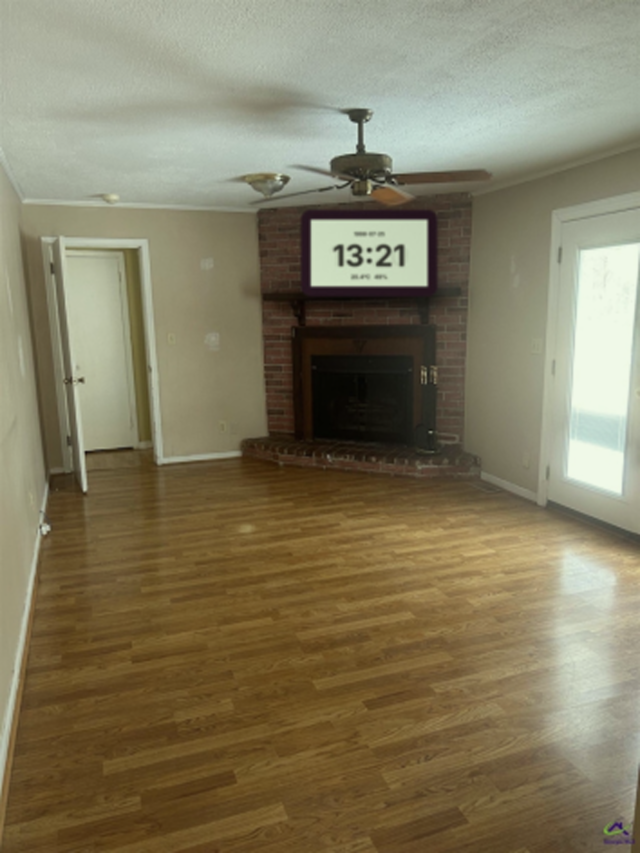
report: 13,21
